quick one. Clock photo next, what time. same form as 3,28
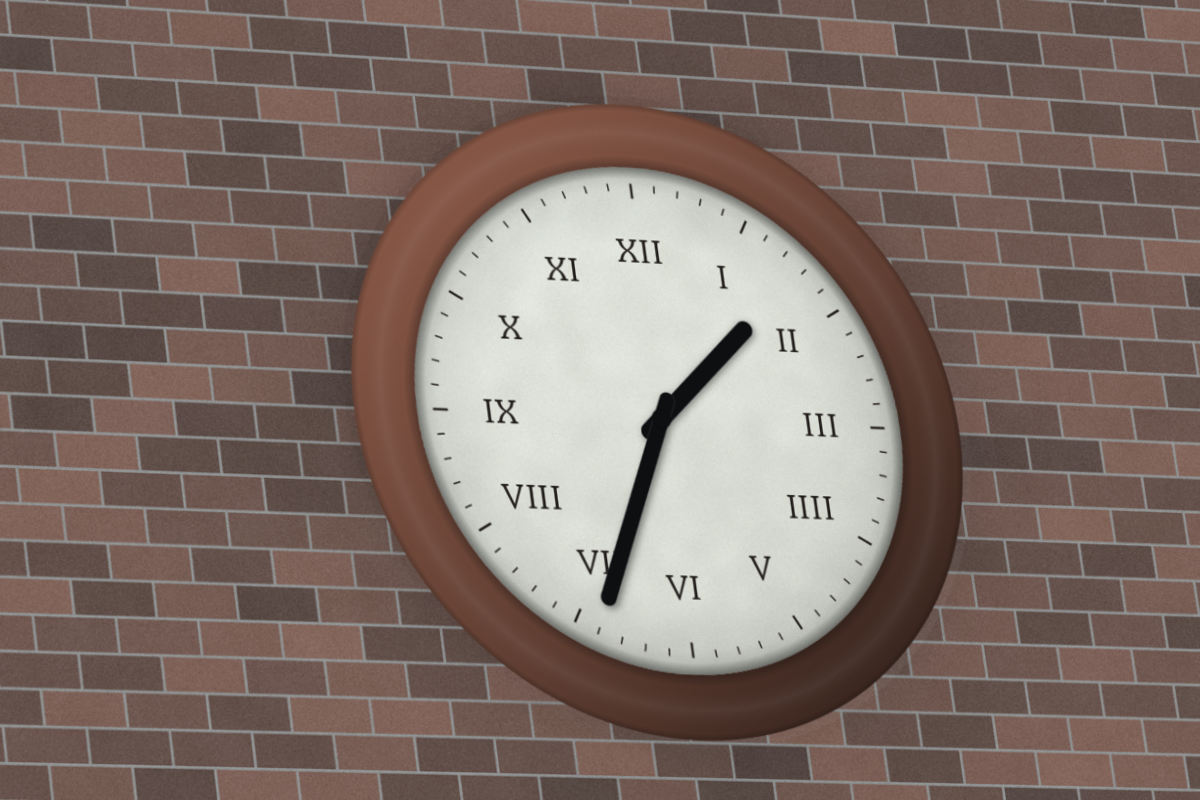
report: 1,34
